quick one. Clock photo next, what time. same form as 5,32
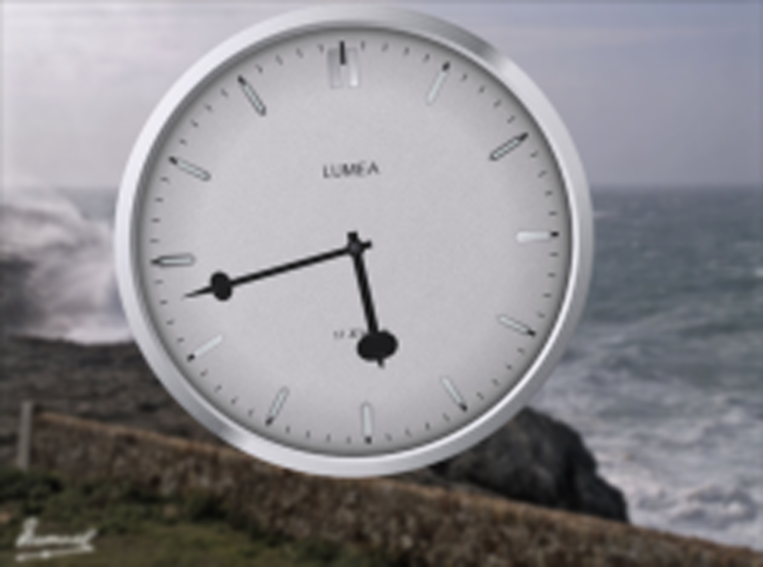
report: 5,43
